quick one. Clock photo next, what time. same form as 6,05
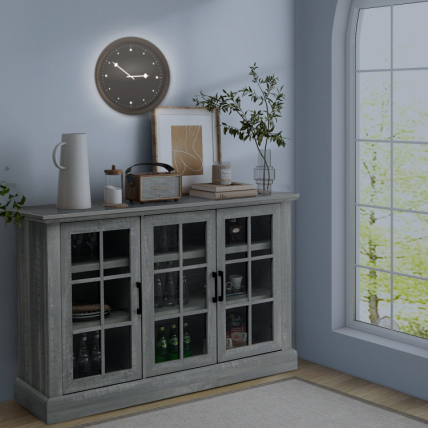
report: 2,51
